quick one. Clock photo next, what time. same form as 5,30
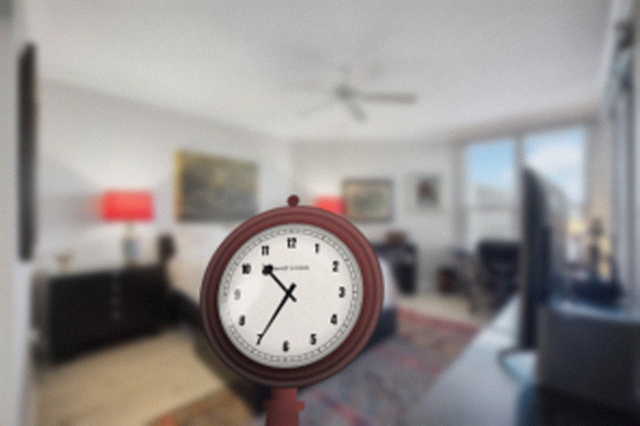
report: 10,35
